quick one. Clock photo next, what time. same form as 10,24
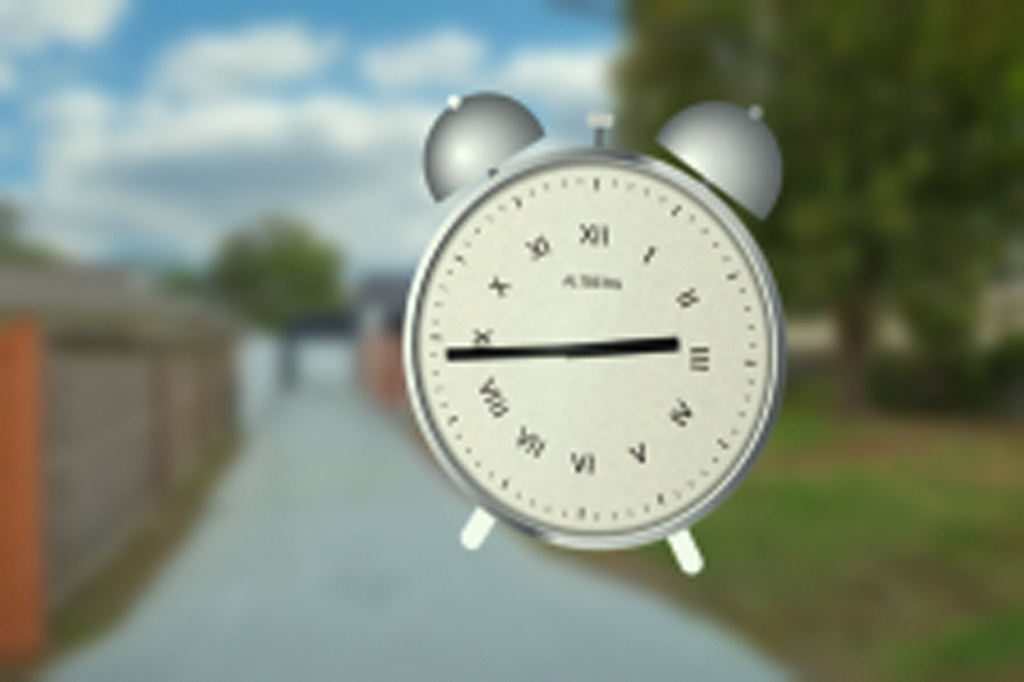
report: 2,44
